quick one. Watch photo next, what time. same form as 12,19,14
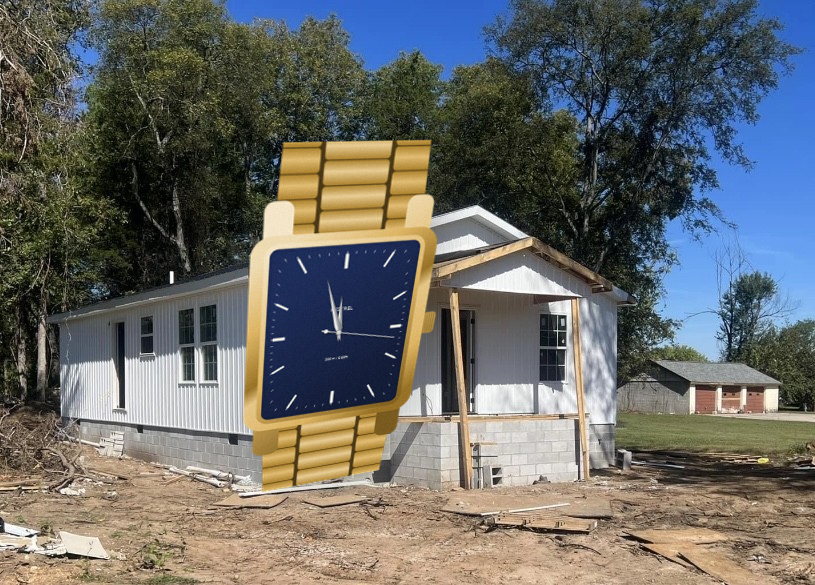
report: 11,57,17
